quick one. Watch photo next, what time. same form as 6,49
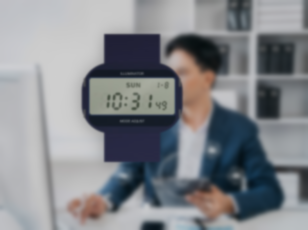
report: 10,31
